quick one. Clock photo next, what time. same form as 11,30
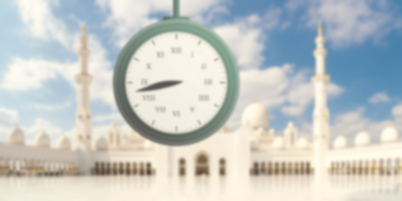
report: 8,43
